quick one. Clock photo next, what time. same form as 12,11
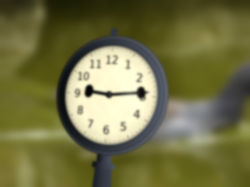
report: 9,14
